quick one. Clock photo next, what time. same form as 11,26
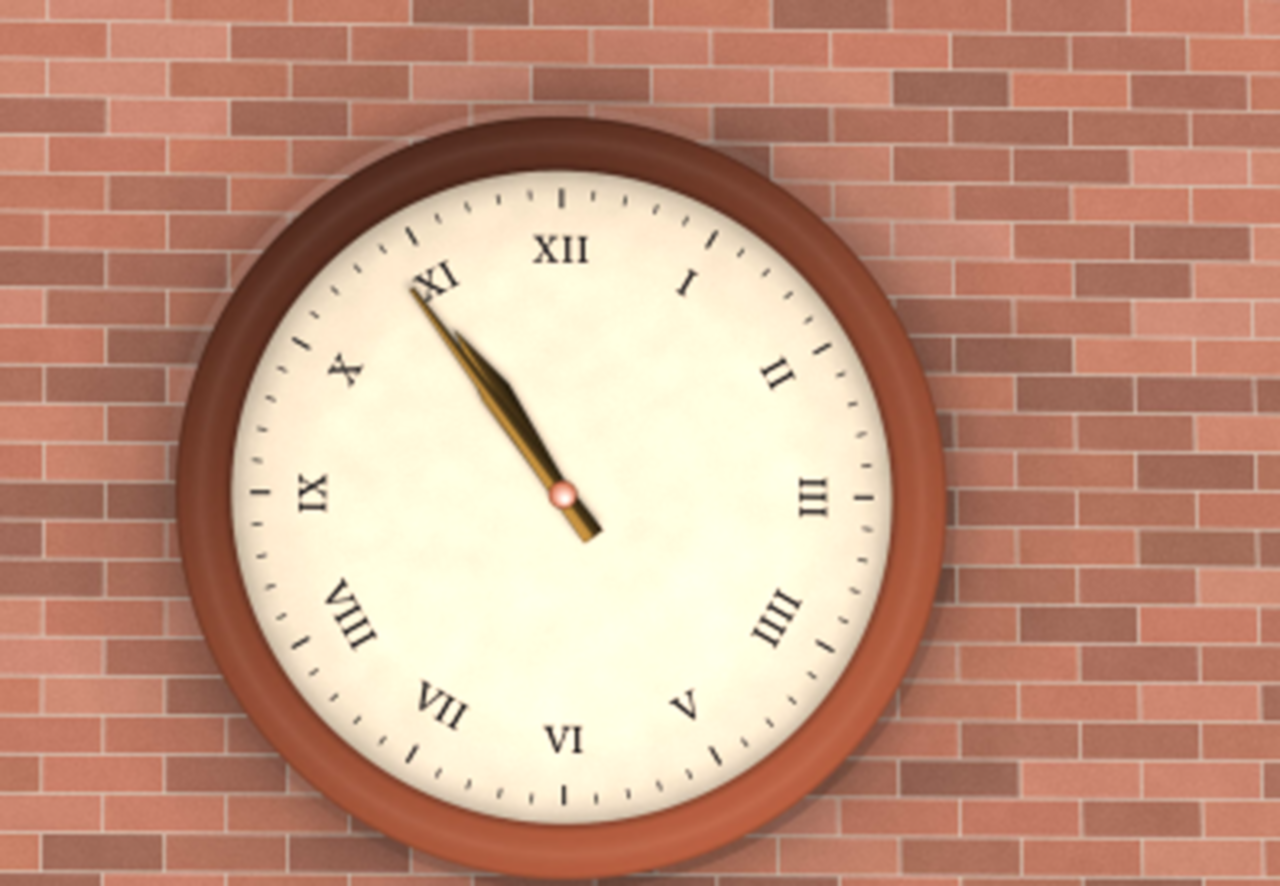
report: 10,54
